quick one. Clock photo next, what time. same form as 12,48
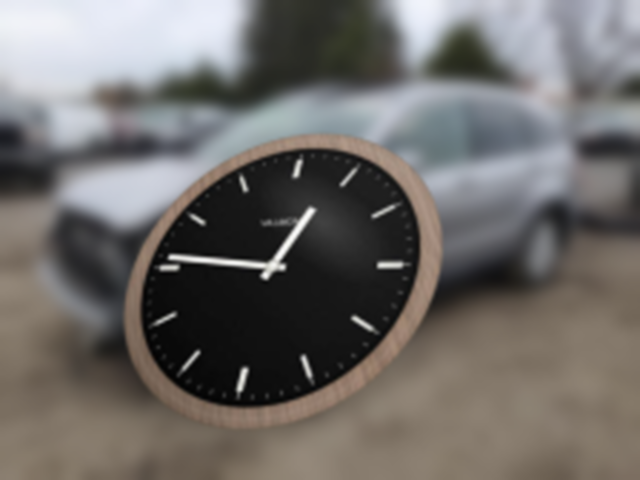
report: 12,46
